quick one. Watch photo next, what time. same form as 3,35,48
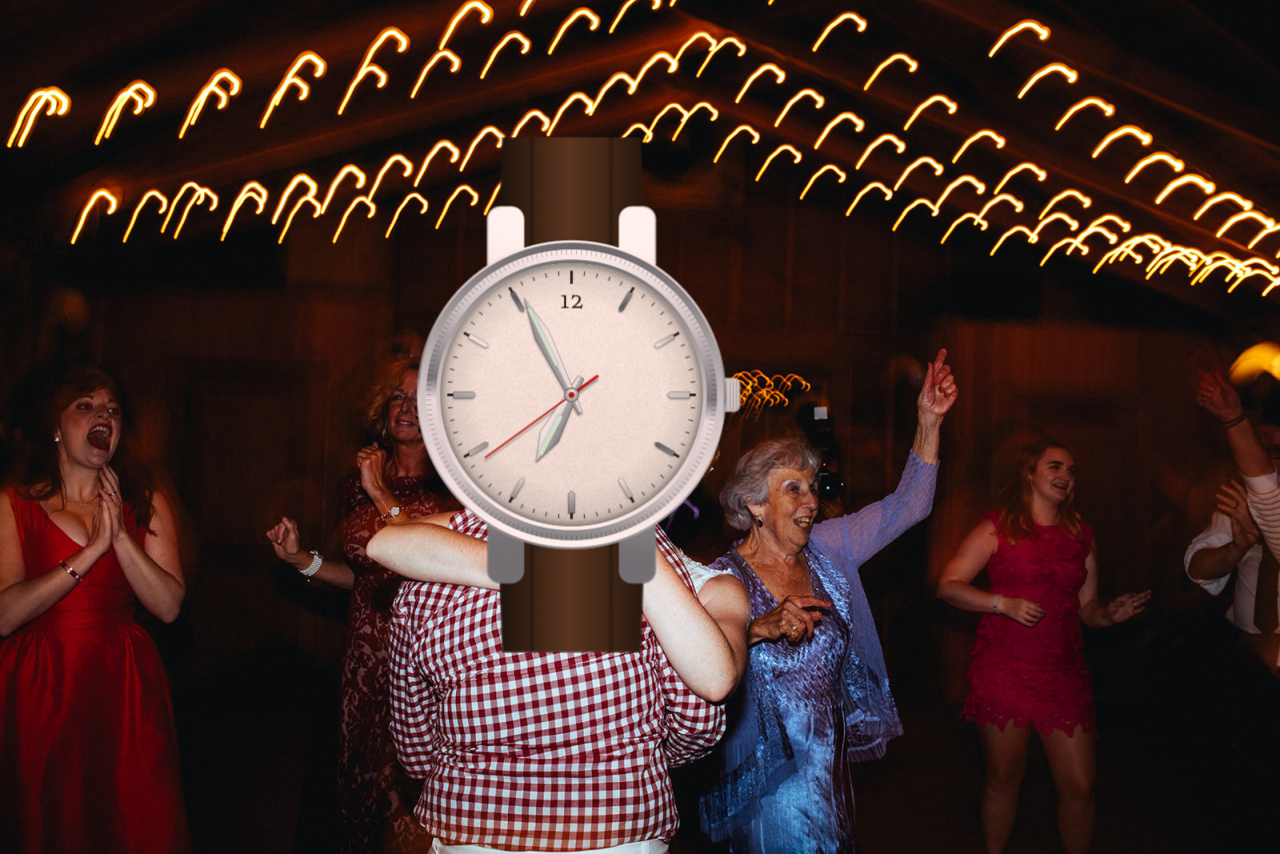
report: 6,55,39
